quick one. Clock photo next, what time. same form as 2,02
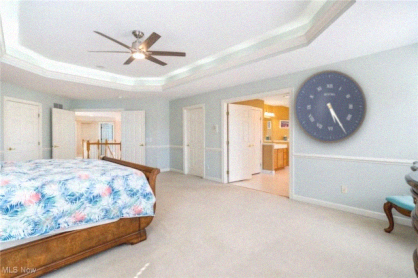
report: 5,25
